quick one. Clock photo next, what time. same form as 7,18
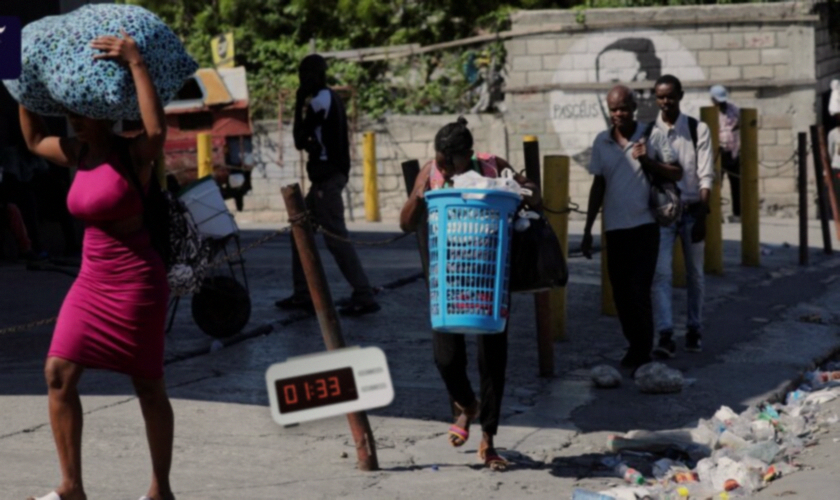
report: 1,33
